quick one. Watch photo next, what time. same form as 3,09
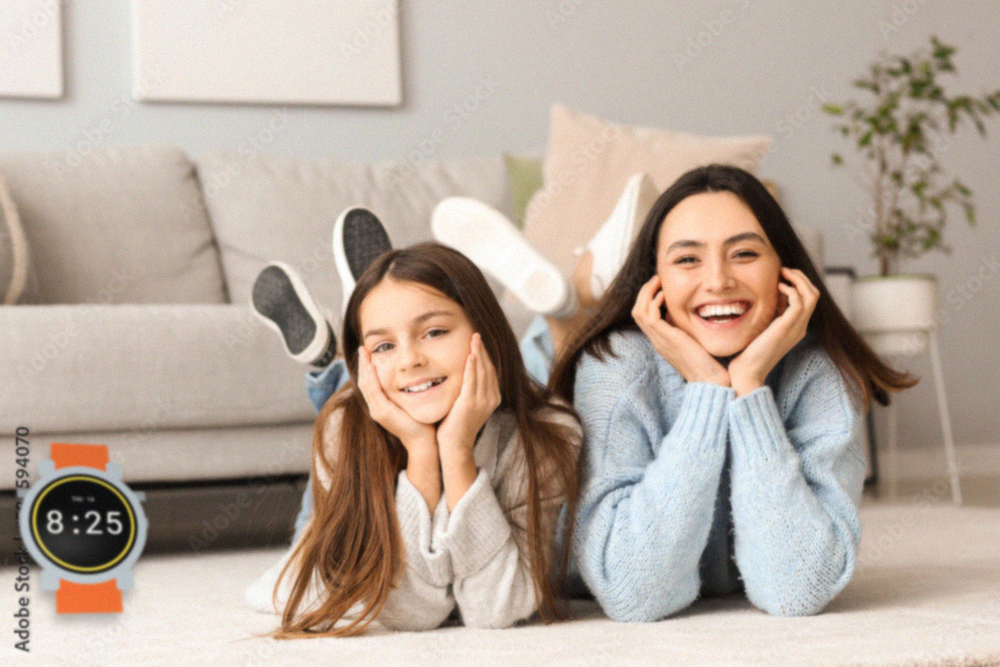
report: 8,25
